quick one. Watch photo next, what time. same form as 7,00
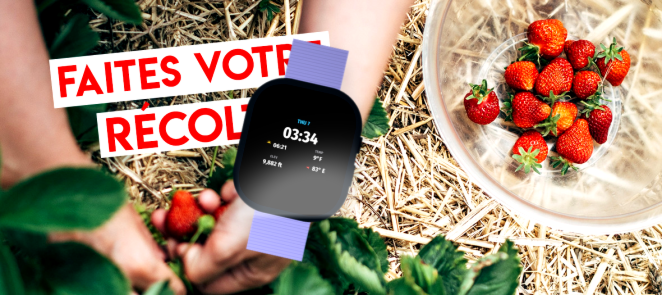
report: 3,34
